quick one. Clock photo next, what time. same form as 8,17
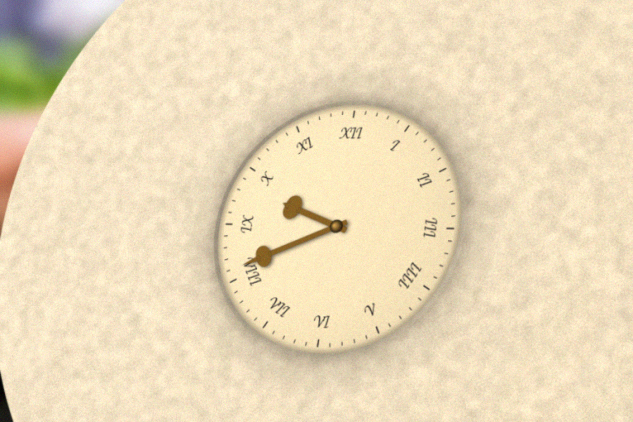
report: 9,41
